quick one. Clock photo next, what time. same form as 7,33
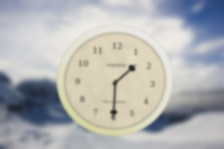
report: 1,30
